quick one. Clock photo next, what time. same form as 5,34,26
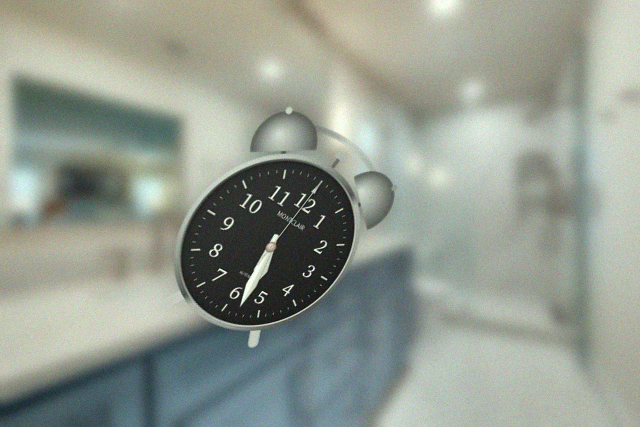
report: 5,28,00
